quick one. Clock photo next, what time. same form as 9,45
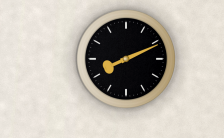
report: 8,11
